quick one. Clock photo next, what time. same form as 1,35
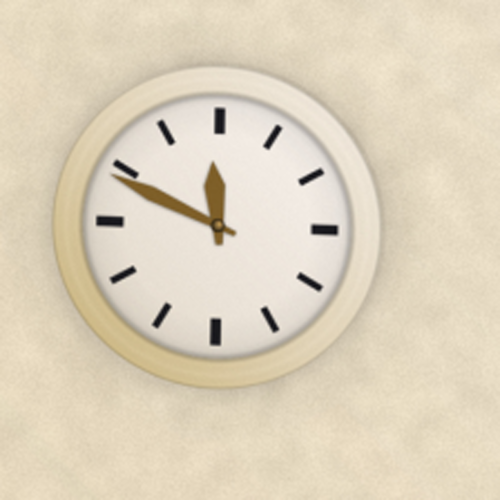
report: 11,49
